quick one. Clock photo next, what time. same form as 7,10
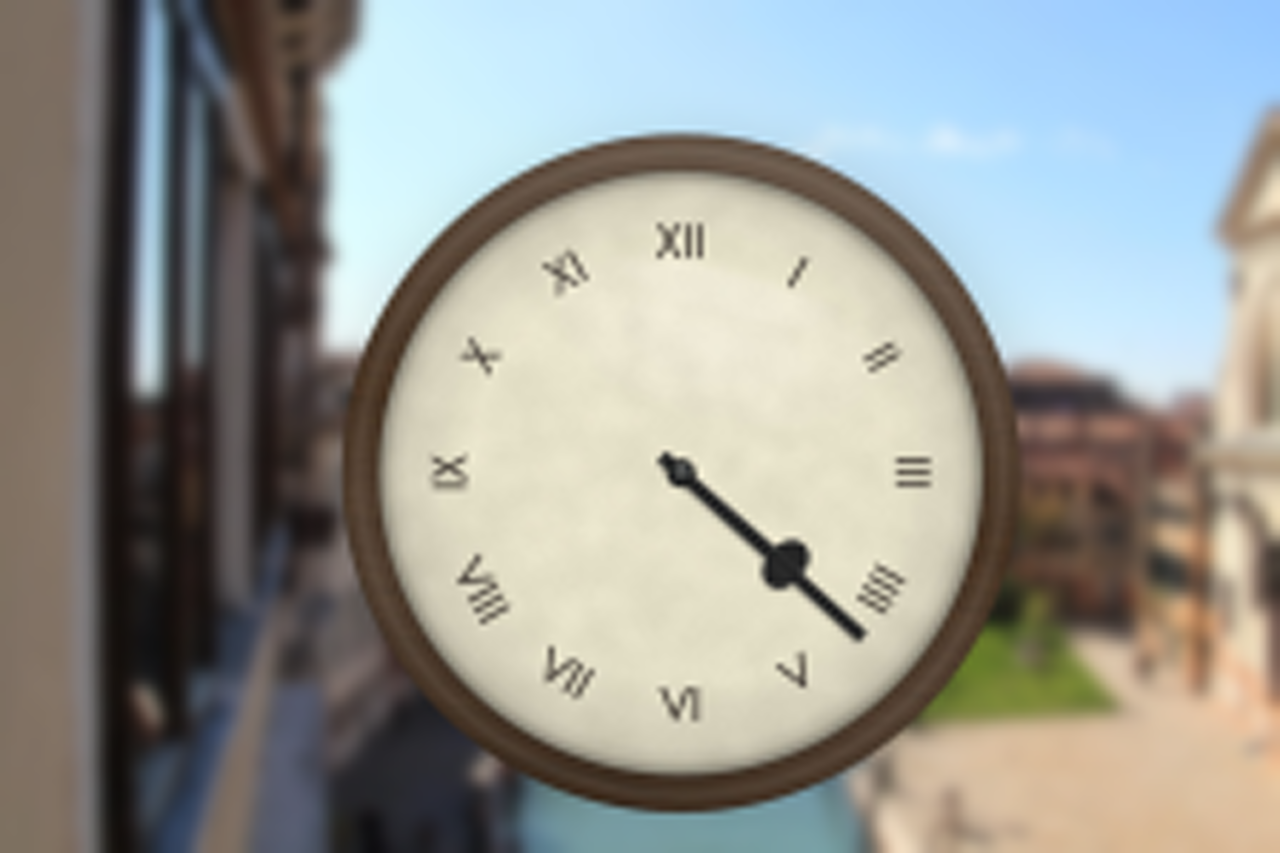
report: 4,22
